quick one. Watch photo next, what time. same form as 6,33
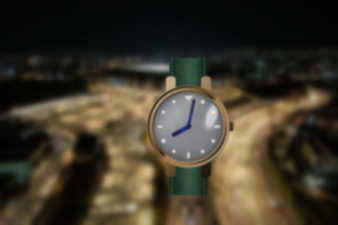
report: 8,02
